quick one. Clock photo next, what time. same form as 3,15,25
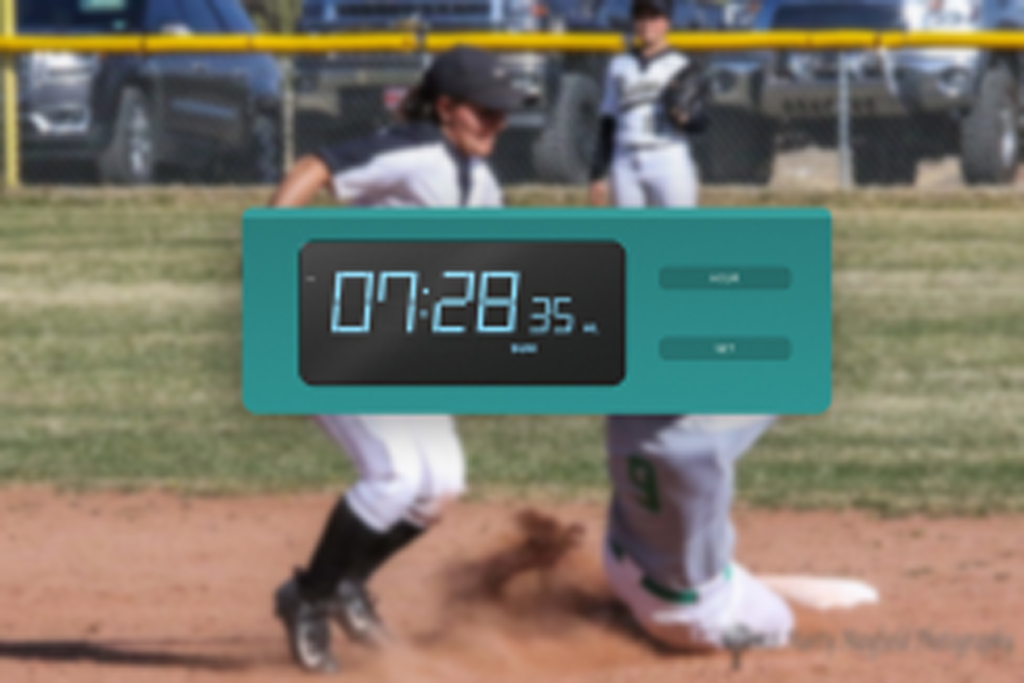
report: 7,28,35
